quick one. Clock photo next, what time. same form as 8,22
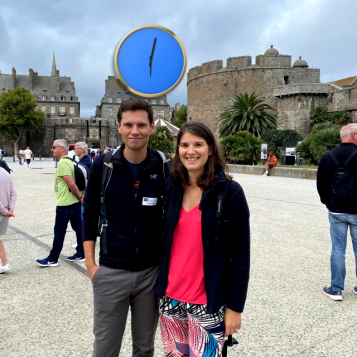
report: 6,02
